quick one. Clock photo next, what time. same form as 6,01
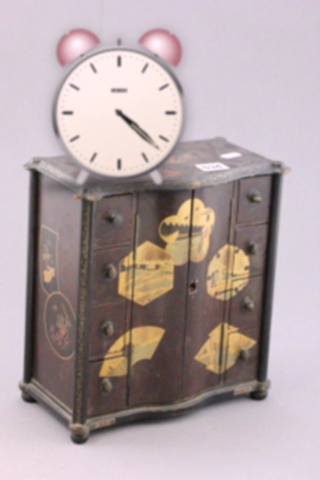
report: 4,22
